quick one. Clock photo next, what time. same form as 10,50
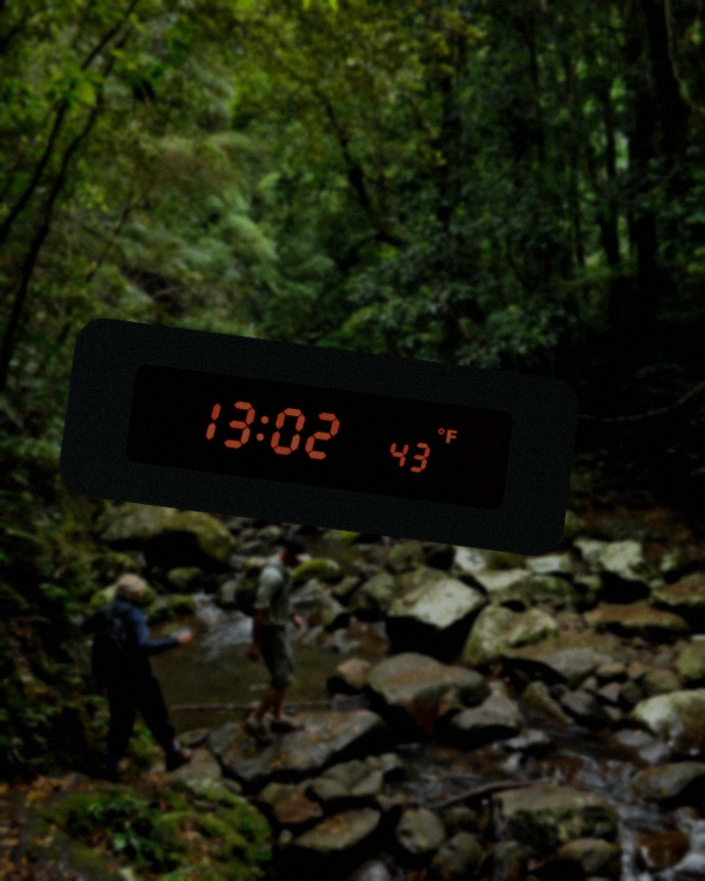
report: 13,02
